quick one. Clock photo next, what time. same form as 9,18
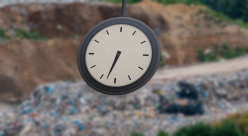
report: 6,33
